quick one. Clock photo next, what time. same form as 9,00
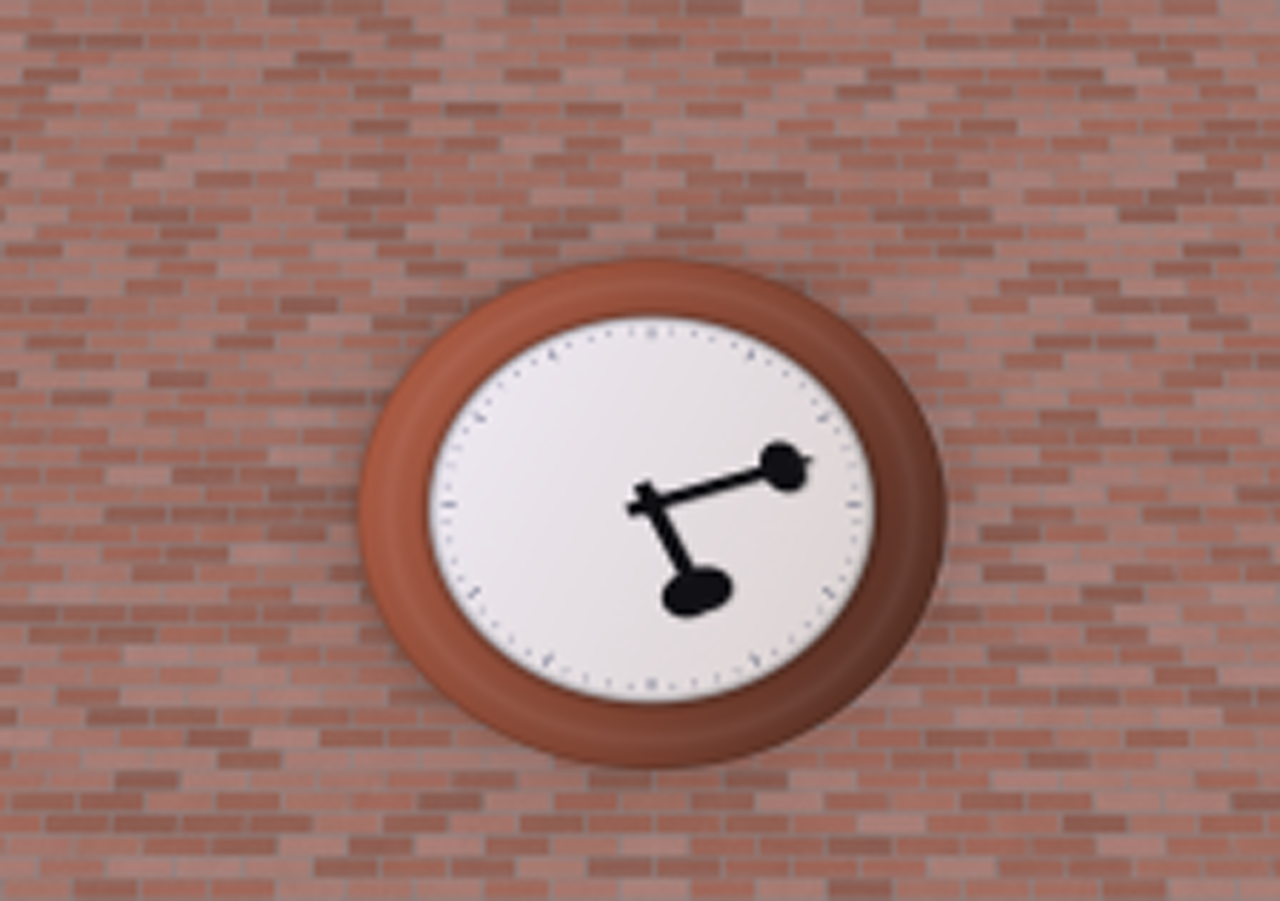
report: 5,12
